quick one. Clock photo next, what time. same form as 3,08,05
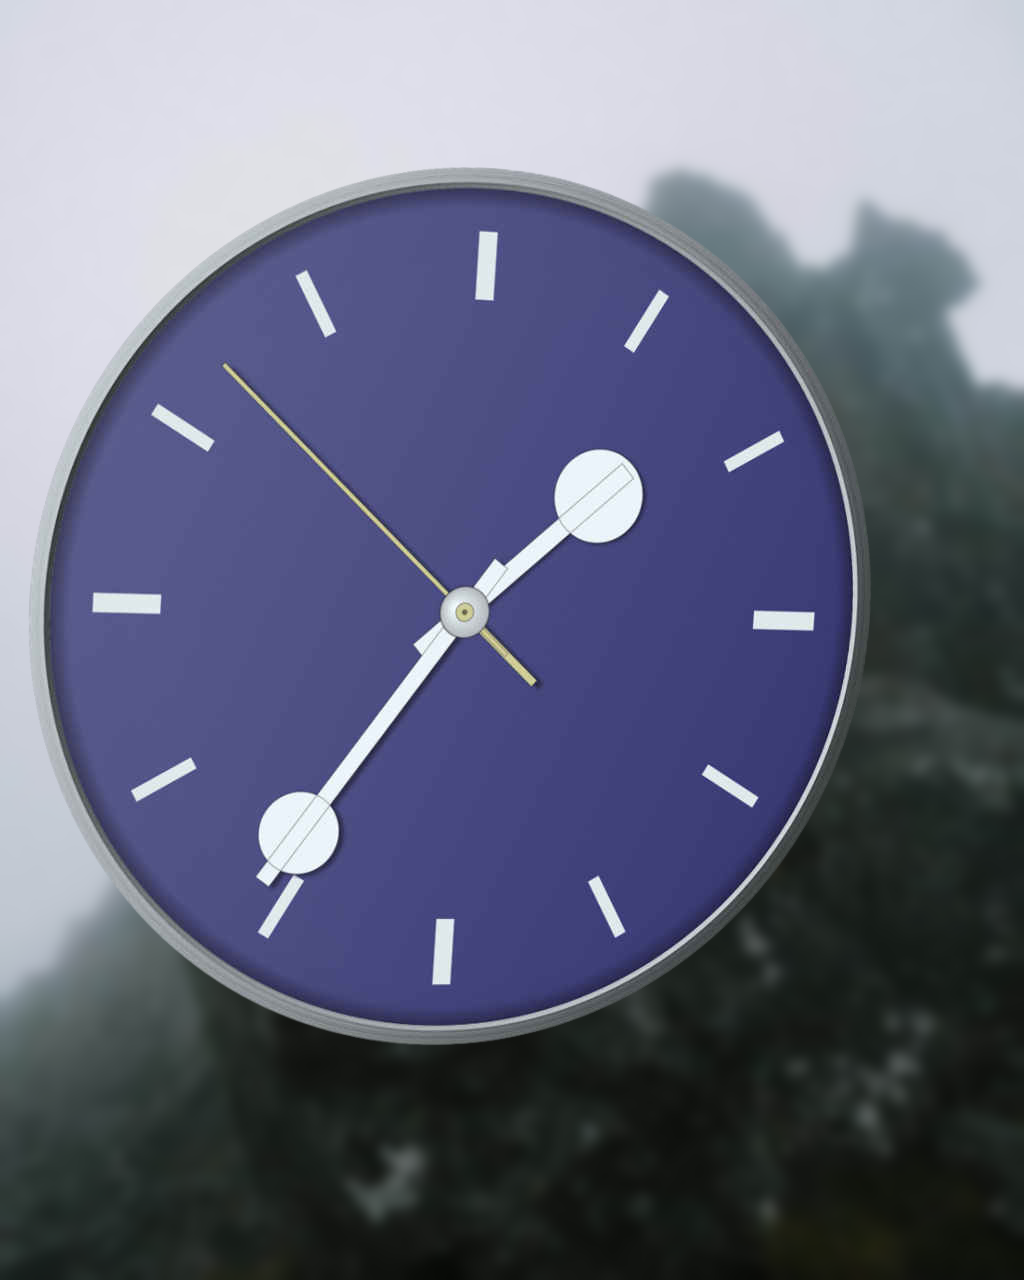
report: 1,35,52
